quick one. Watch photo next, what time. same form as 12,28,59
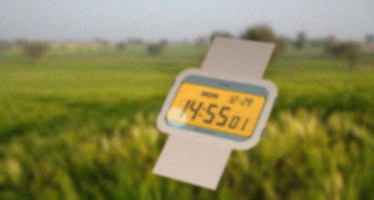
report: 14,55,01
